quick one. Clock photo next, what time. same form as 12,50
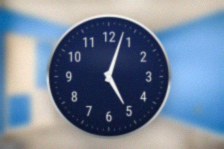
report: 5,03
